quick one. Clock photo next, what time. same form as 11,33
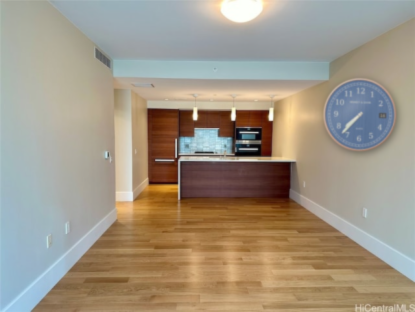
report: 7,37
